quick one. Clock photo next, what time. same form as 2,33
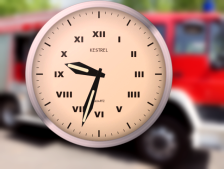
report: 9,33
